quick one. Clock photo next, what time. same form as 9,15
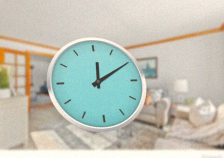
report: 12,10
